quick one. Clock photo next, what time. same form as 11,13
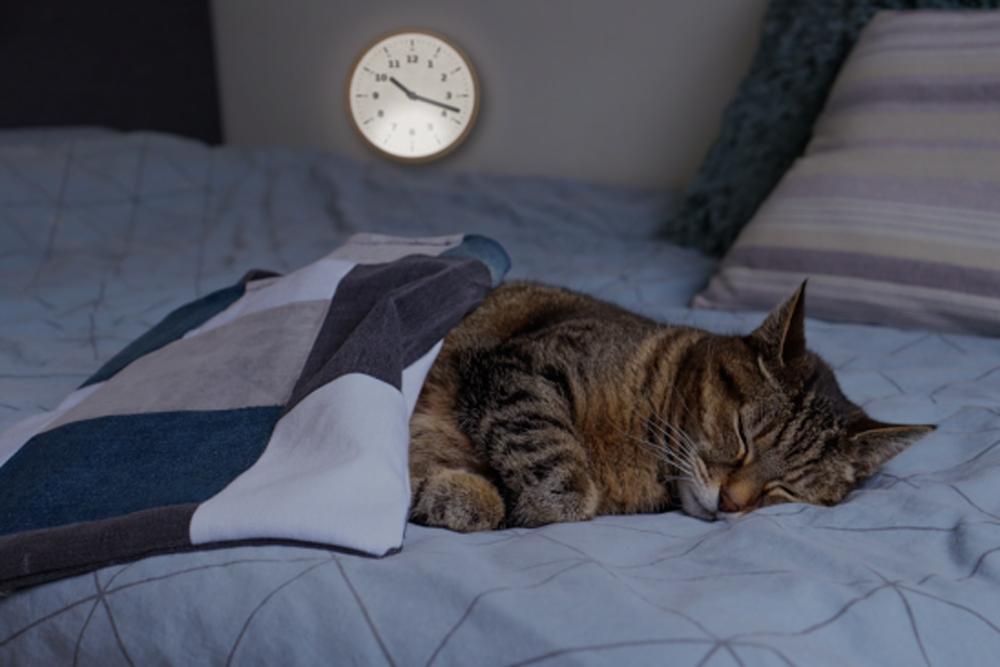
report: 10,18
